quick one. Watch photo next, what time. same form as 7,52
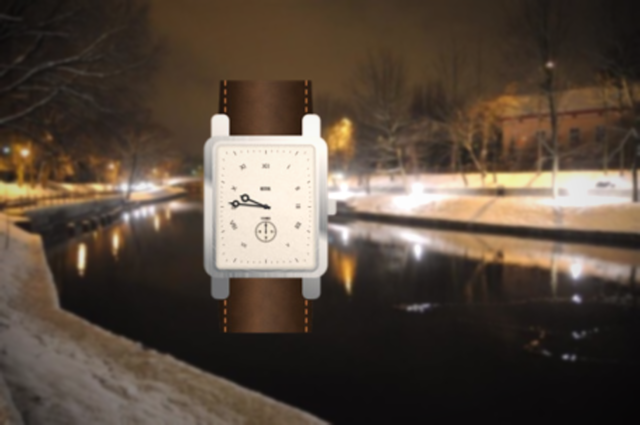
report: 9,46
